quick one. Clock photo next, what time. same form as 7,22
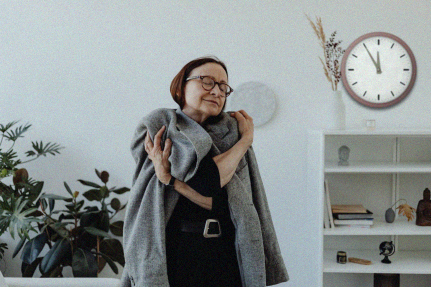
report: 11,55
